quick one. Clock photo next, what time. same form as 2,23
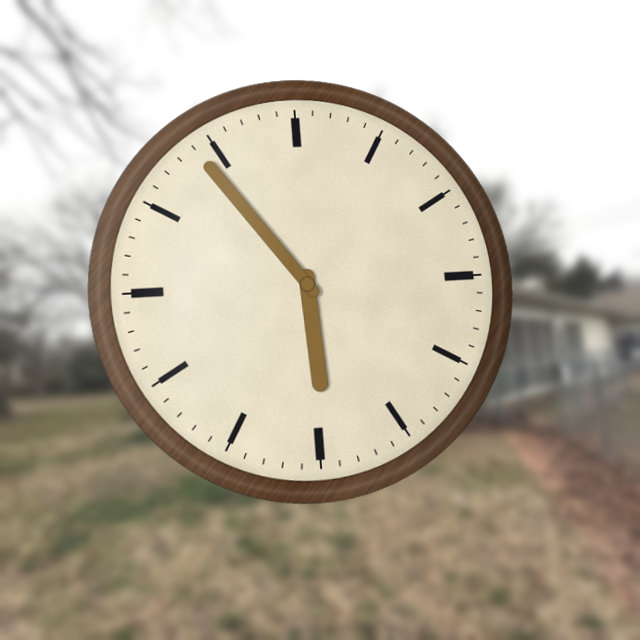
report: 5,54
